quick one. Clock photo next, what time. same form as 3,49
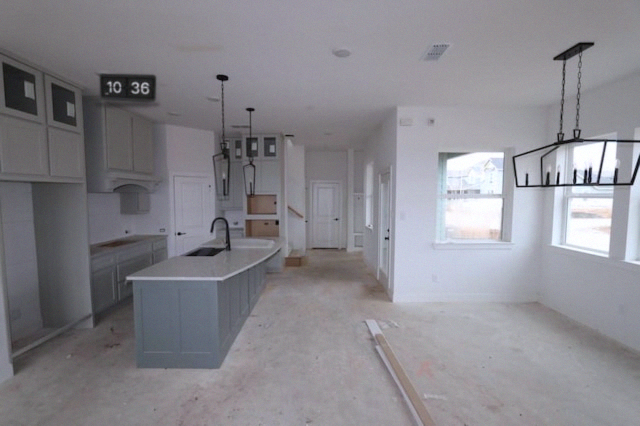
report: 10,36
